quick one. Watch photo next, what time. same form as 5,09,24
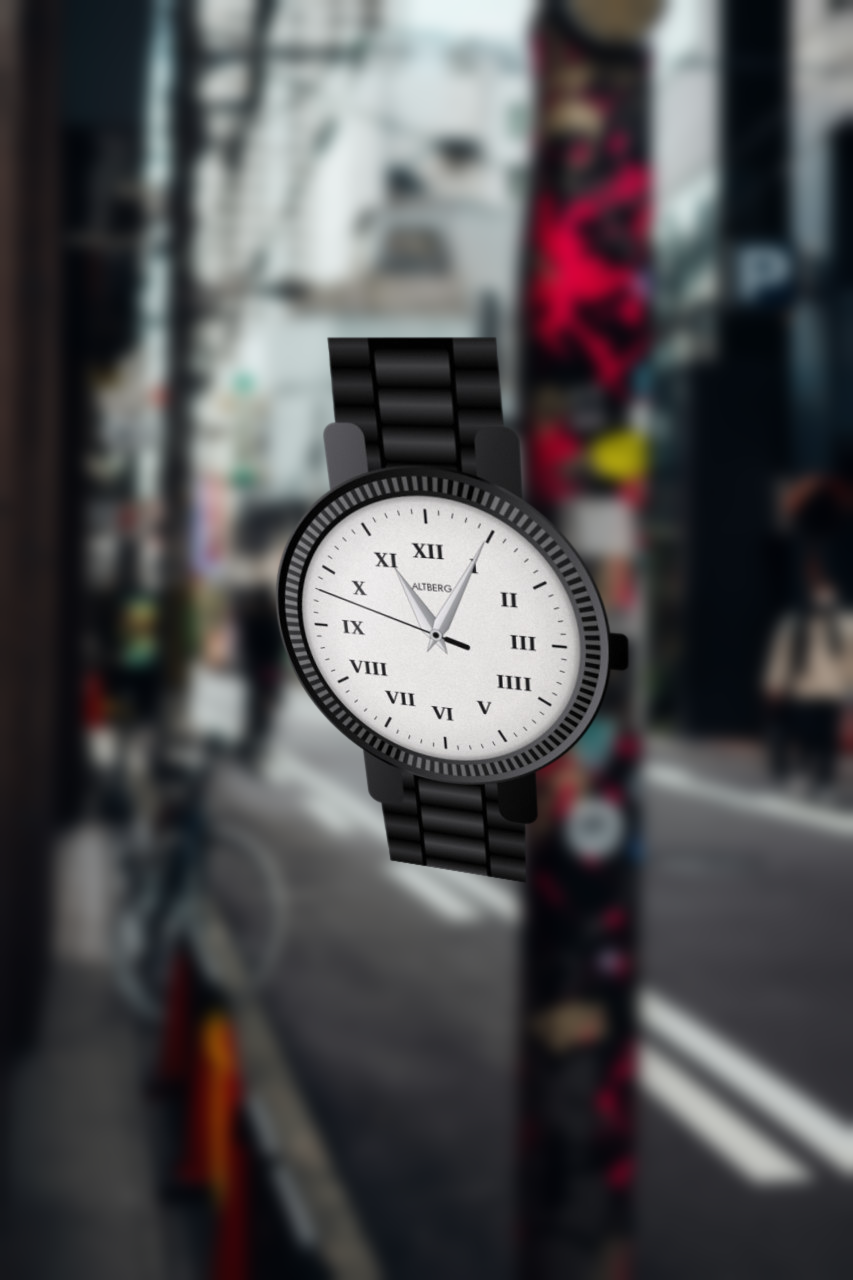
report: 11,04,48
